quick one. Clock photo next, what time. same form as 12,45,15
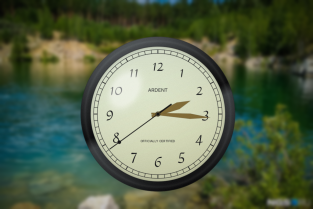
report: 2,15,39
